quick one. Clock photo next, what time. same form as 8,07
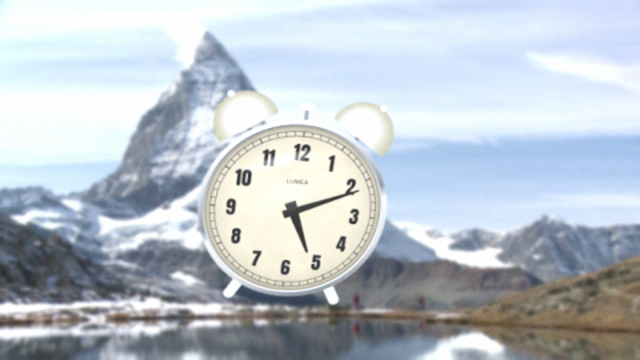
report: 5,11
